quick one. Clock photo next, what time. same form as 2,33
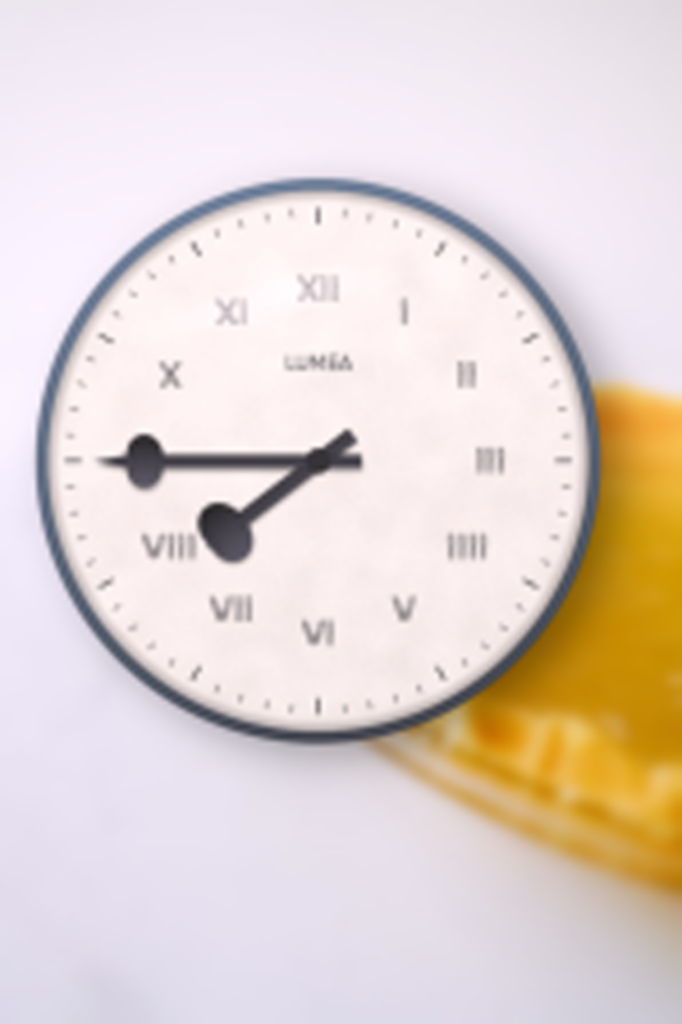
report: 7,45
